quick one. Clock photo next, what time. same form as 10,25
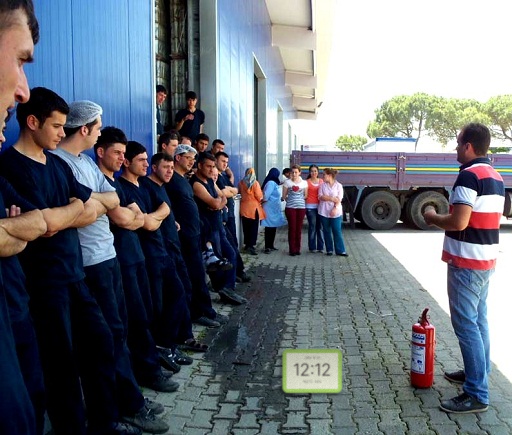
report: 12,12
